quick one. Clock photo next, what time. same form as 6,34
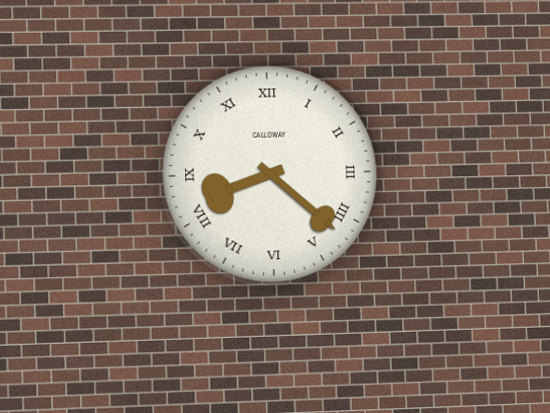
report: 8,22
